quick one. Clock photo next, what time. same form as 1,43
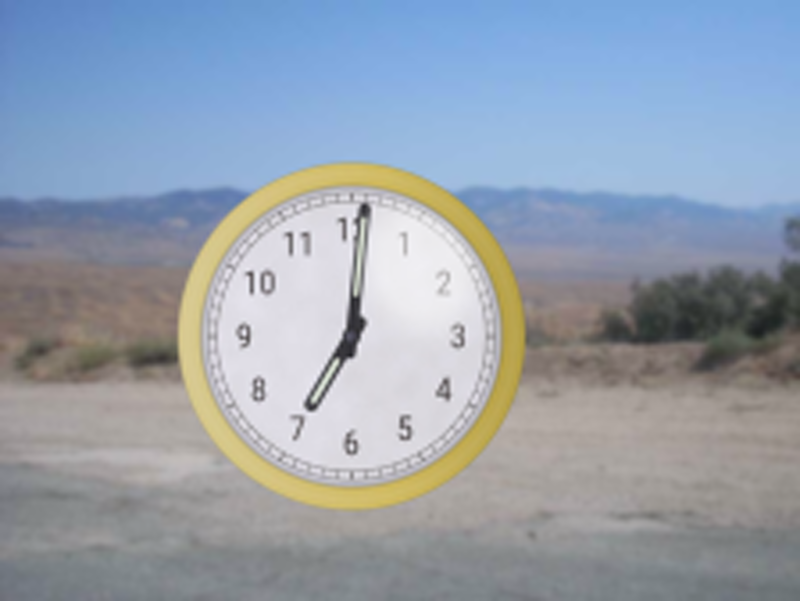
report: 7,01
